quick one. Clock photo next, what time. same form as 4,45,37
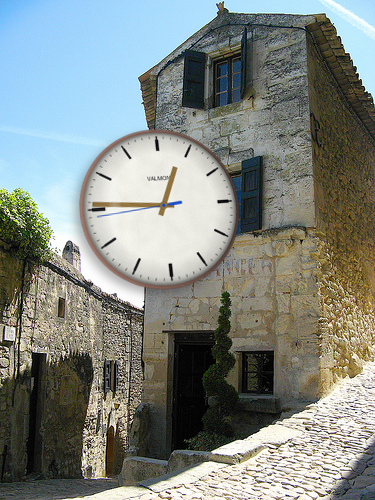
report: 12,45,44
